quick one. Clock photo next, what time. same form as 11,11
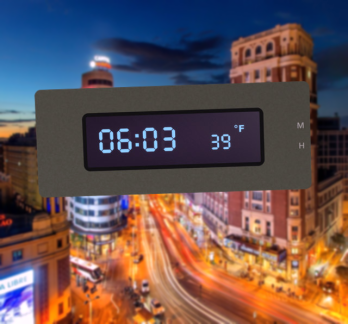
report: 6,03
